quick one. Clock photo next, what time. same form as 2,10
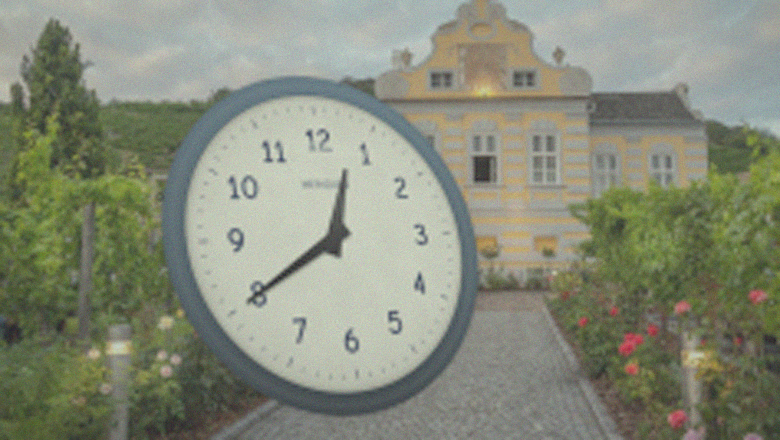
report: 12,40
